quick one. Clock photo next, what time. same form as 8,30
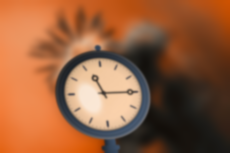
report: 11,15
